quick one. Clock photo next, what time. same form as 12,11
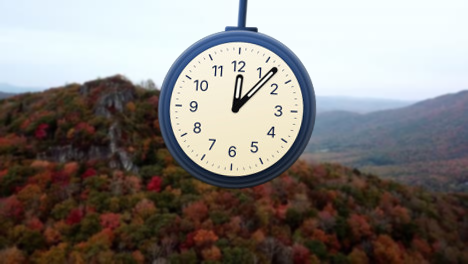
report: 12,07
